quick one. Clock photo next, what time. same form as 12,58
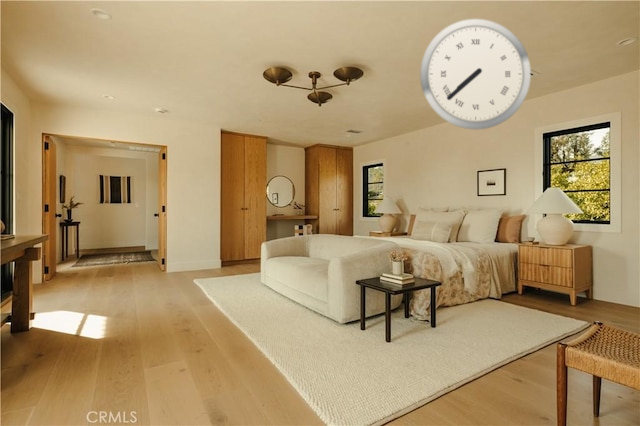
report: 7,38
